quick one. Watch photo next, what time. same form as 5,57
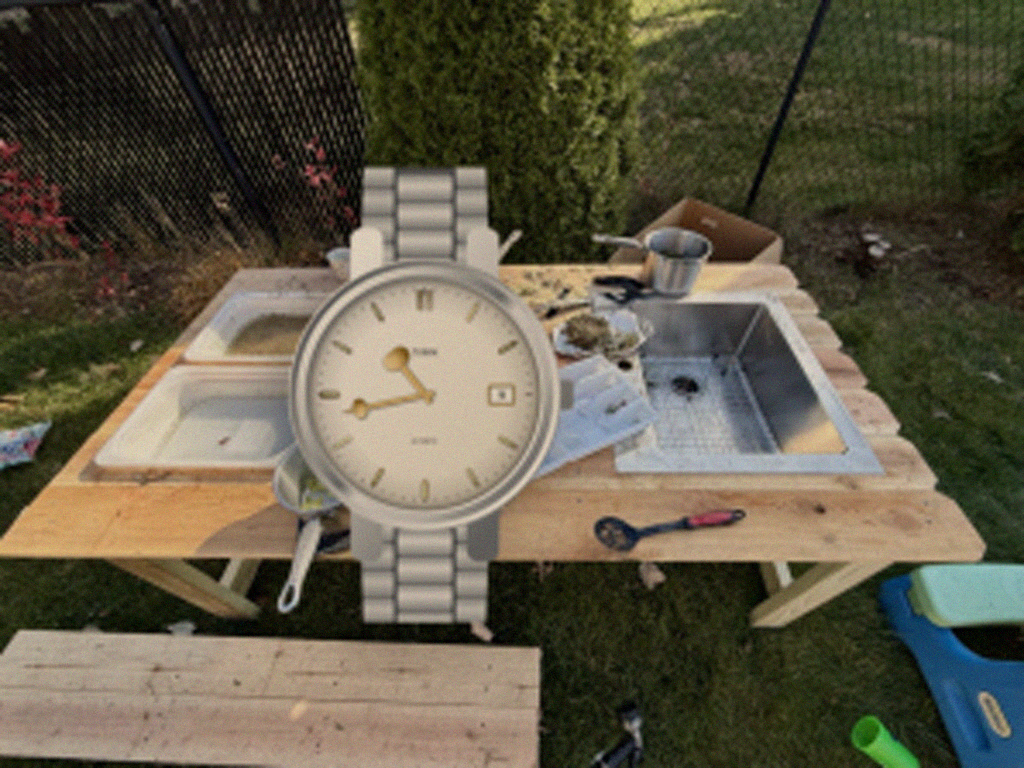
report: 10,43
